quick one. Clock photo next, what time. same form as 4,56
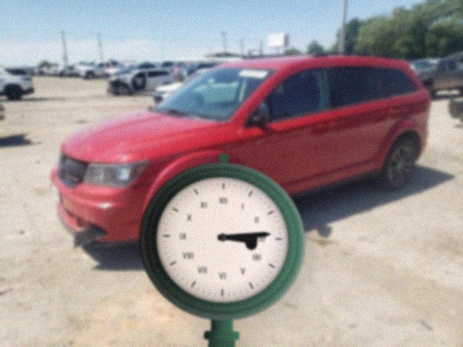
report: 3,14
